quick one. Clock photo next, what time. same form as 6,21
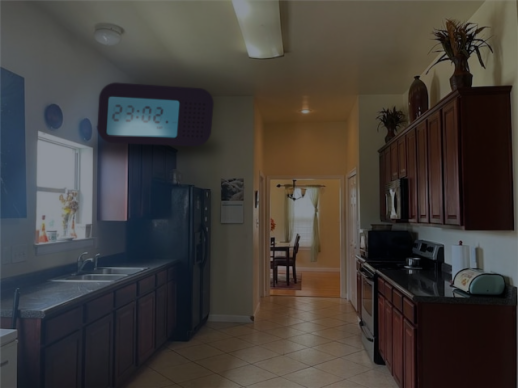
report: 23,02
